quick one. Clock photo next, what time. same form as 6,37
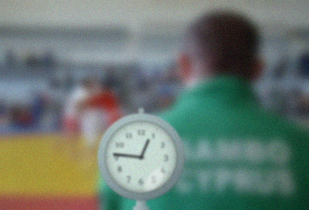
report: 12,46
